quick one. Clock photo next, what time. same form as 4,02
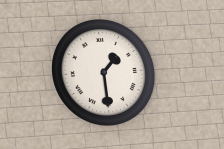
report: 1,30
